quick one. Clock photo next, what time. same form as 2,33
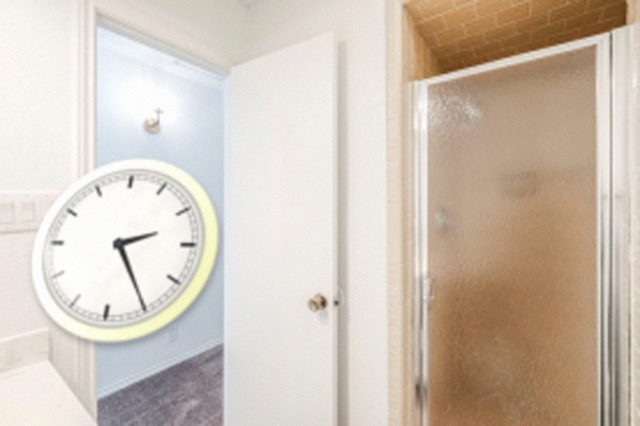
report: 2,25
